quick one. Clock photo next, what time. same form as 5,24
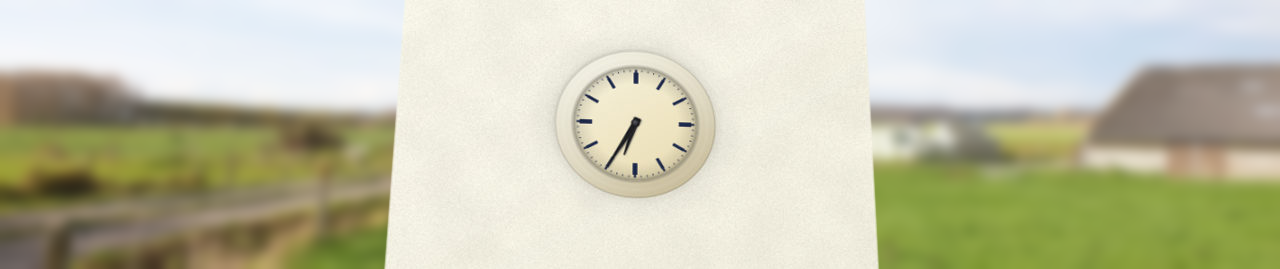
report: 6,35
